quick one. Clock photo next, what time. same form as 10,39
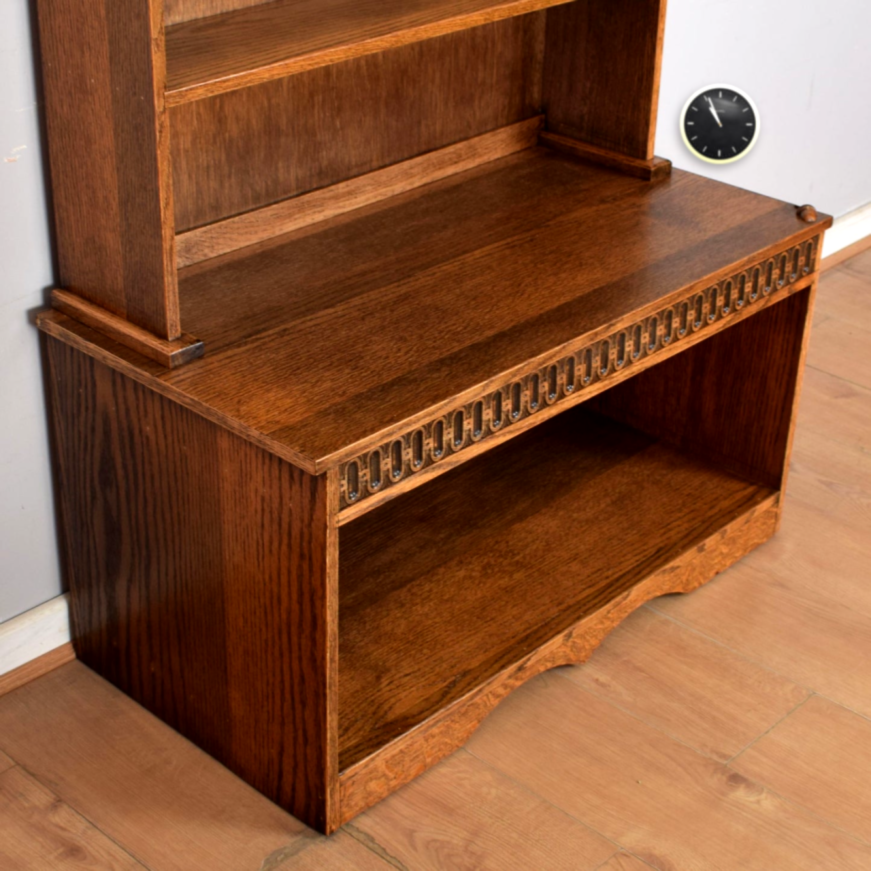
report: 10,56
